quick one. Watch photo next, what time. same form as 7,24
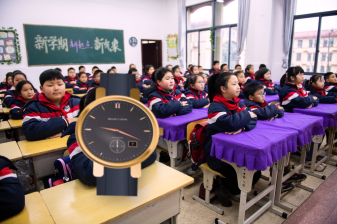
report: 9,19
